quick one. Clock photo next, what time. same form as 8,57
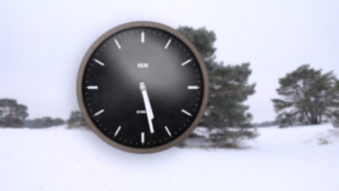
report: 5,28
